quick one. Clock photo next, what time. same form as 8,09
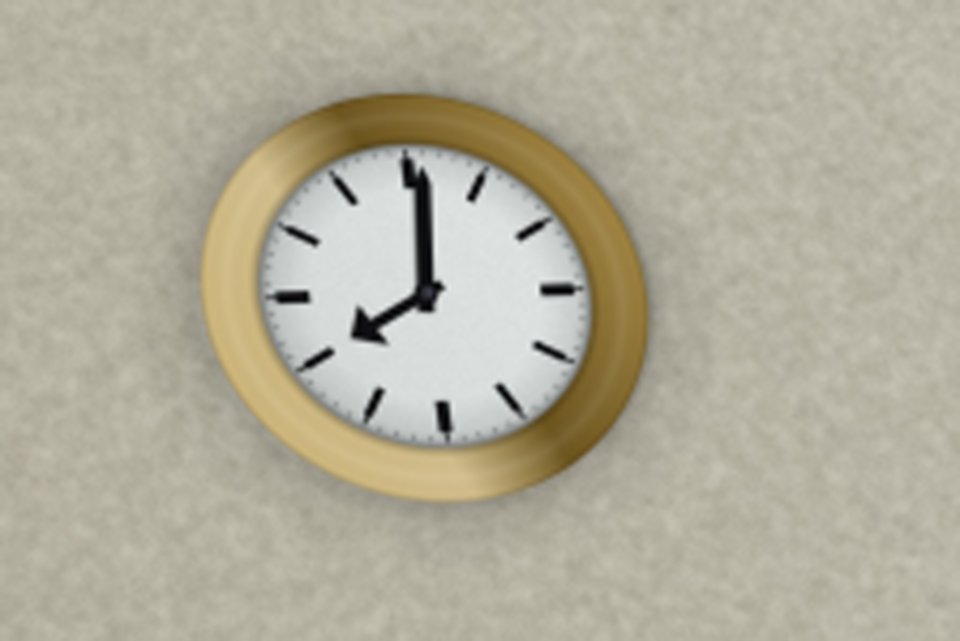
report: 8,01
